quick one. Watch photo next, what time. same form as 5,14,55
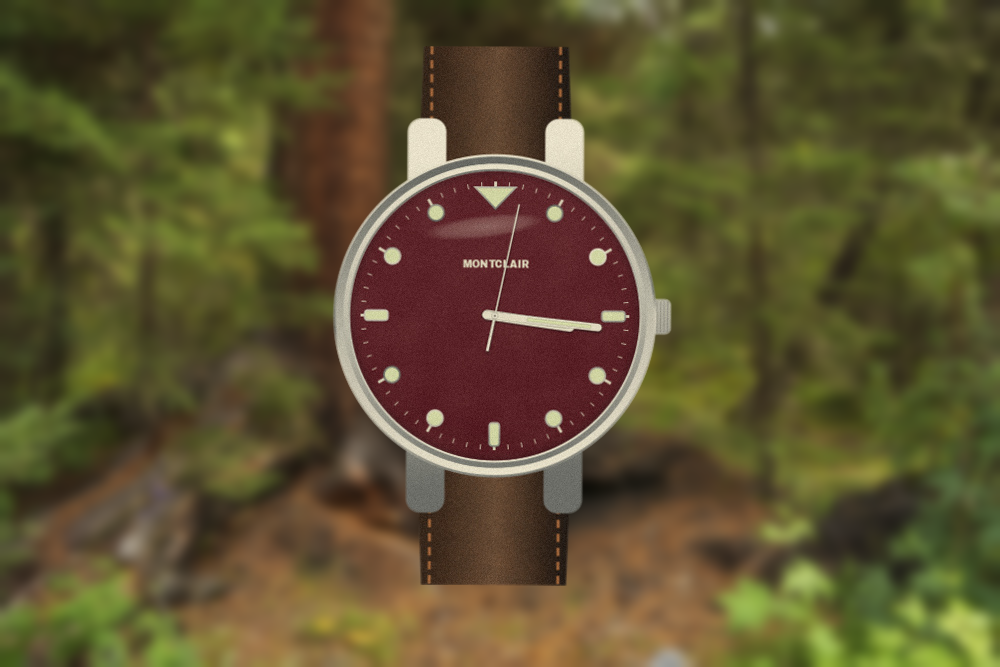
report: 3,16,02
